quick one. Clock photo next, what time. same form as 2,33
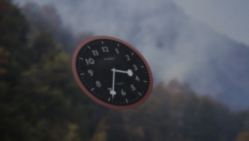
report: 3,34
